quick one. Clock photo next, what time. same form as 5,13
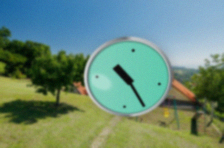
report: 10,24
